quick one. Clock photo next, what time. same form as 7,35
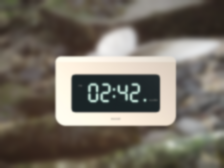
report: 2,42
